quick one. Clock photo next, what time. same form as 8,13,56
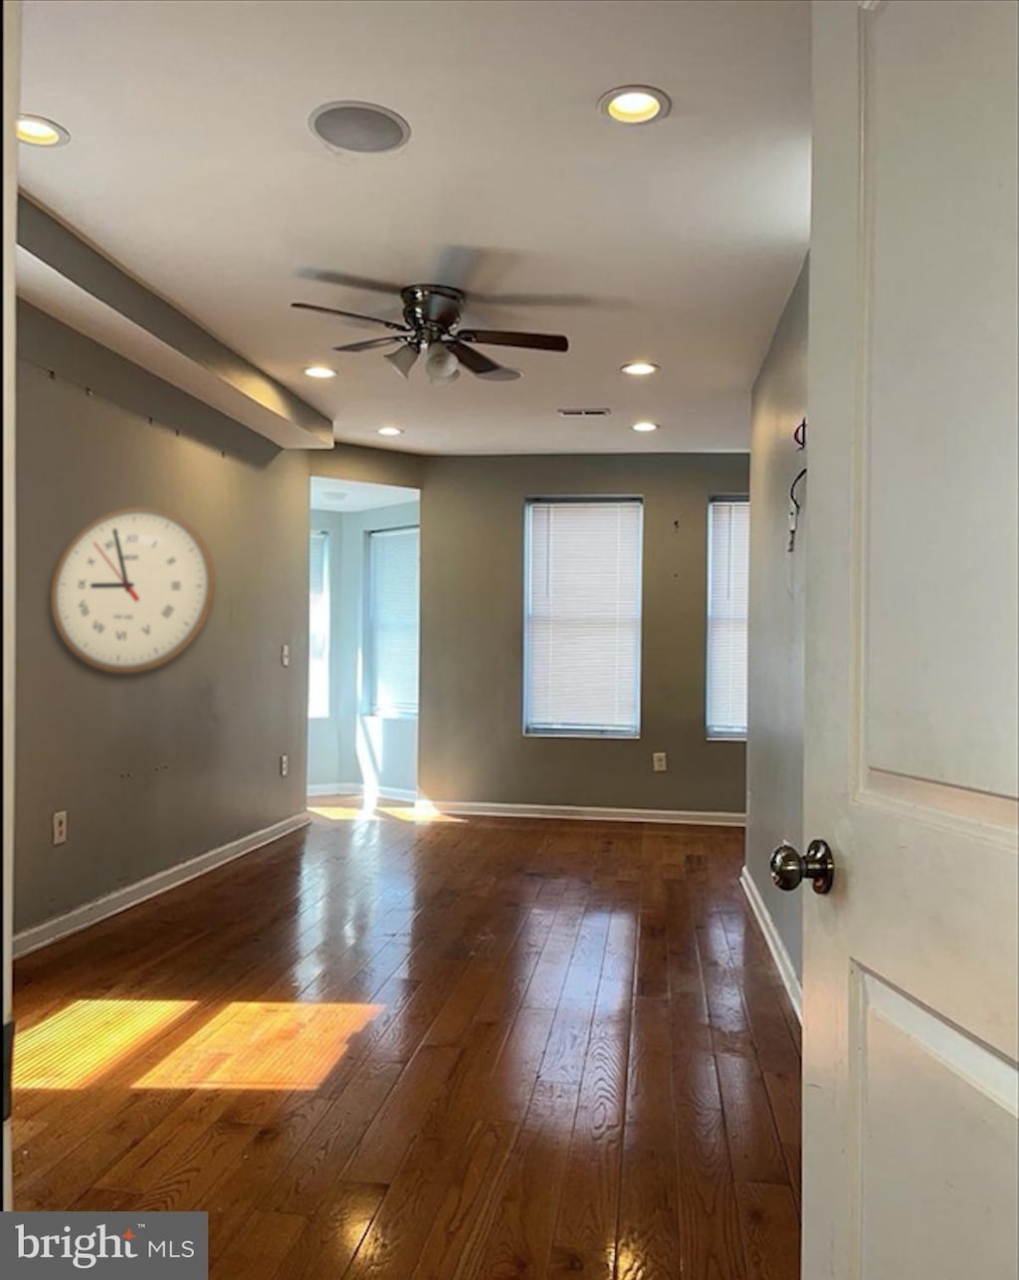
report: 8,56,53
